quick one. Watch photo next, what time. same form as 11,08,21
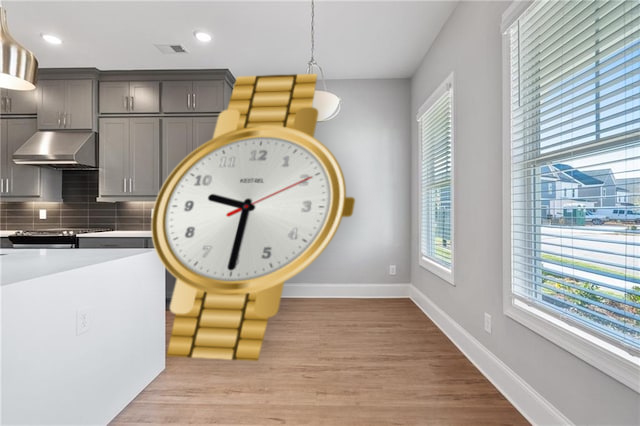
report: 9,30,10
